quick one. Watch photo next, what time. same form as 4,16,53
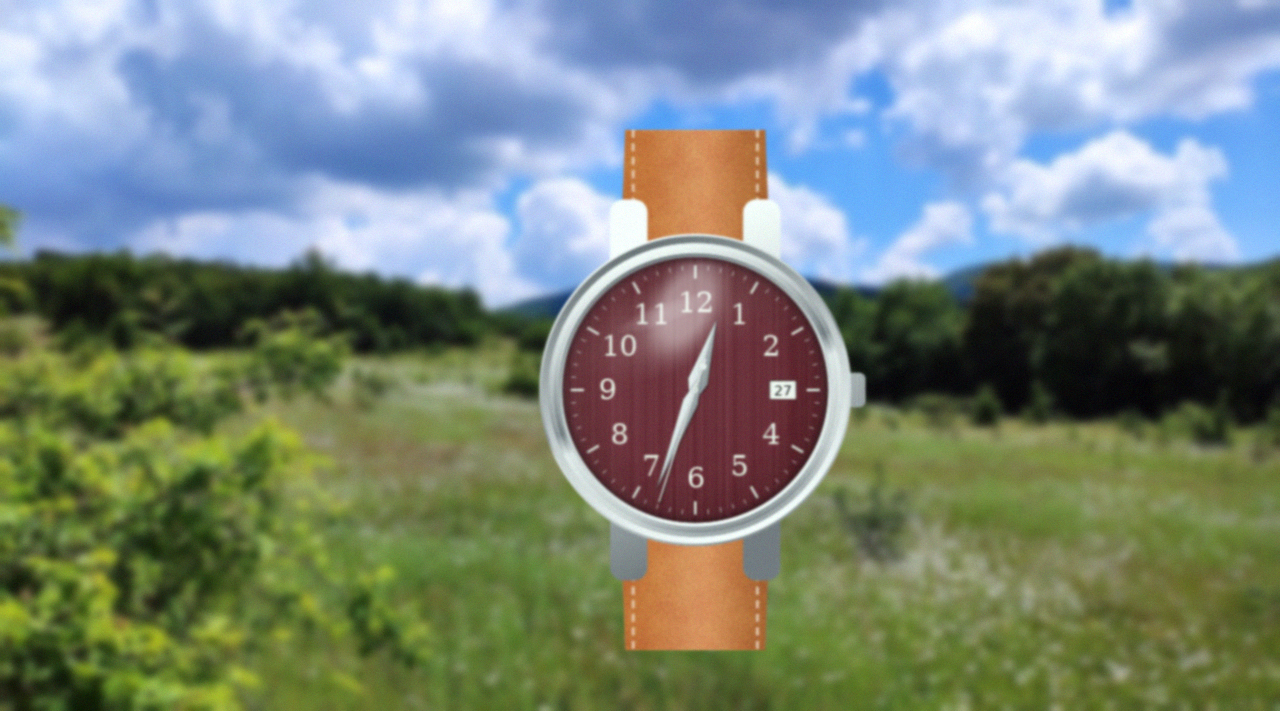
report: 12,33,33
